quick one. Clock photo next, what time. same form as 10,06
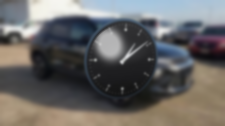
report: 1,09
